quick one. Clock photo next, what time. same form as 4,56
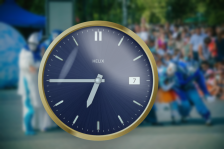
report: 6,45
